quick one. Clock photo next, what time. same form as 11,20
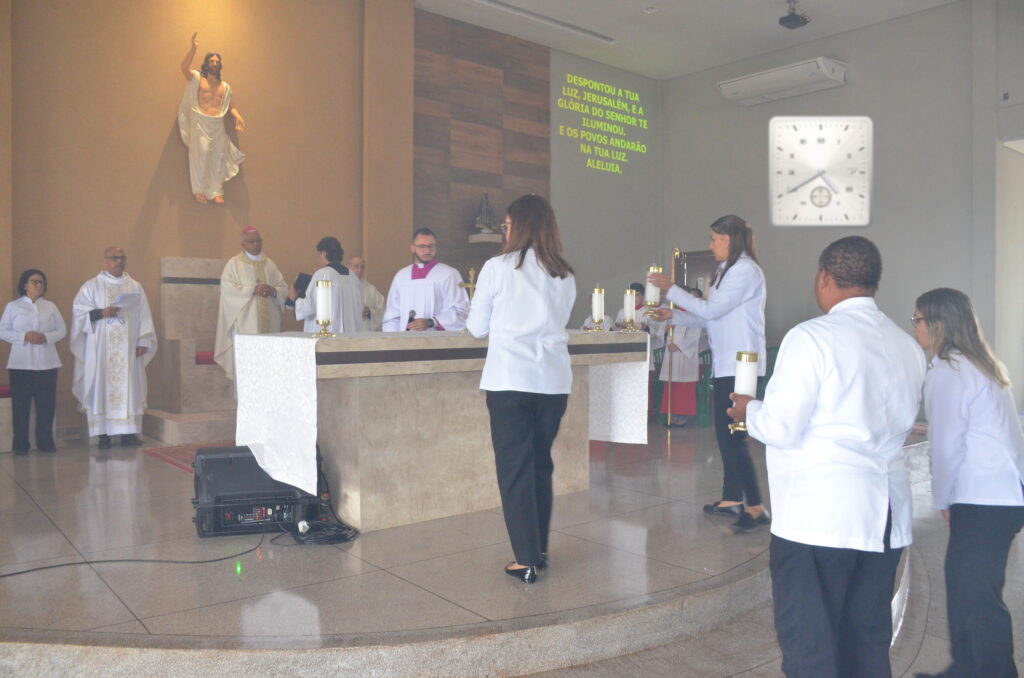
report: 4,40
